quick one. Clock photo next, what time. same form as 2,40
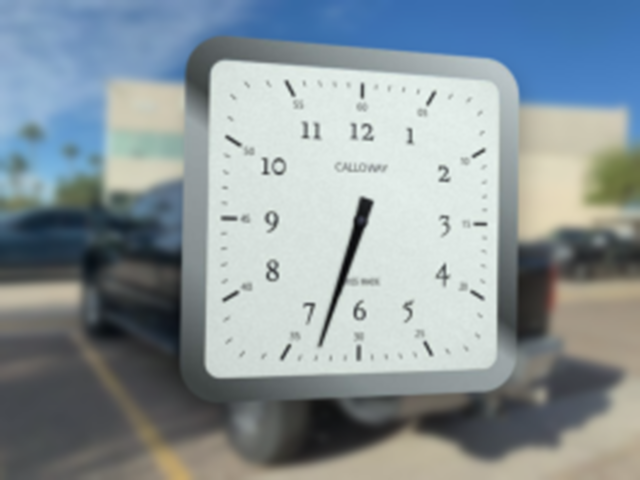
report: 6,33
